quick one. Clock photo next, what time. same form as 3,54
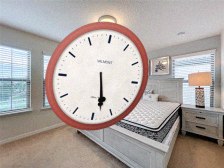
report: 5,28
